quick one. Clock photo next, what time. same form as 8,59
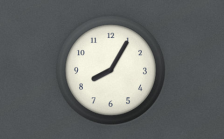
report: 8,05
